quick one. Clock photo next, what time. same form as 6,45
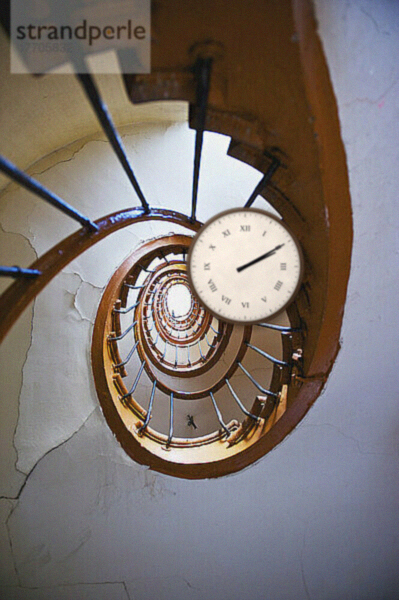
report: 2,10
